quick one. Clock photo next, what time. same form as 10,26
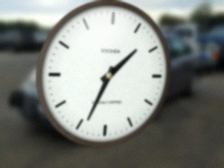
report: 1,34
